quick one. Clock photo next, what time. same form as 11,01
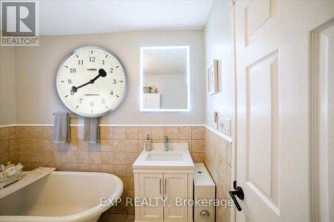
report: 1,41
